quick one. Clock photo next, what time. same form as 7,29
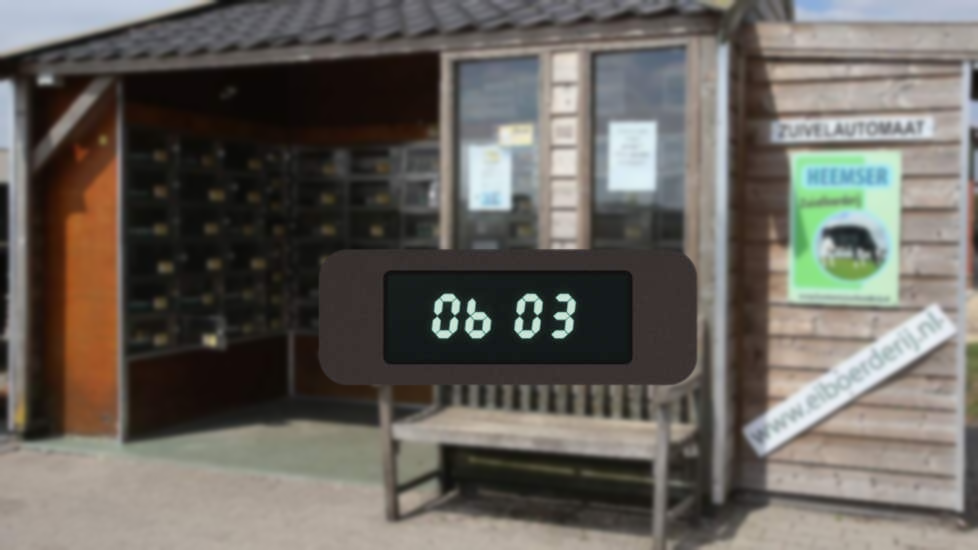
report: 6,03
